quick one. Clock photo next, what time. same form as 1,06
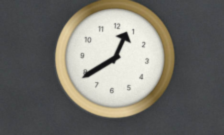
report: 12,39
